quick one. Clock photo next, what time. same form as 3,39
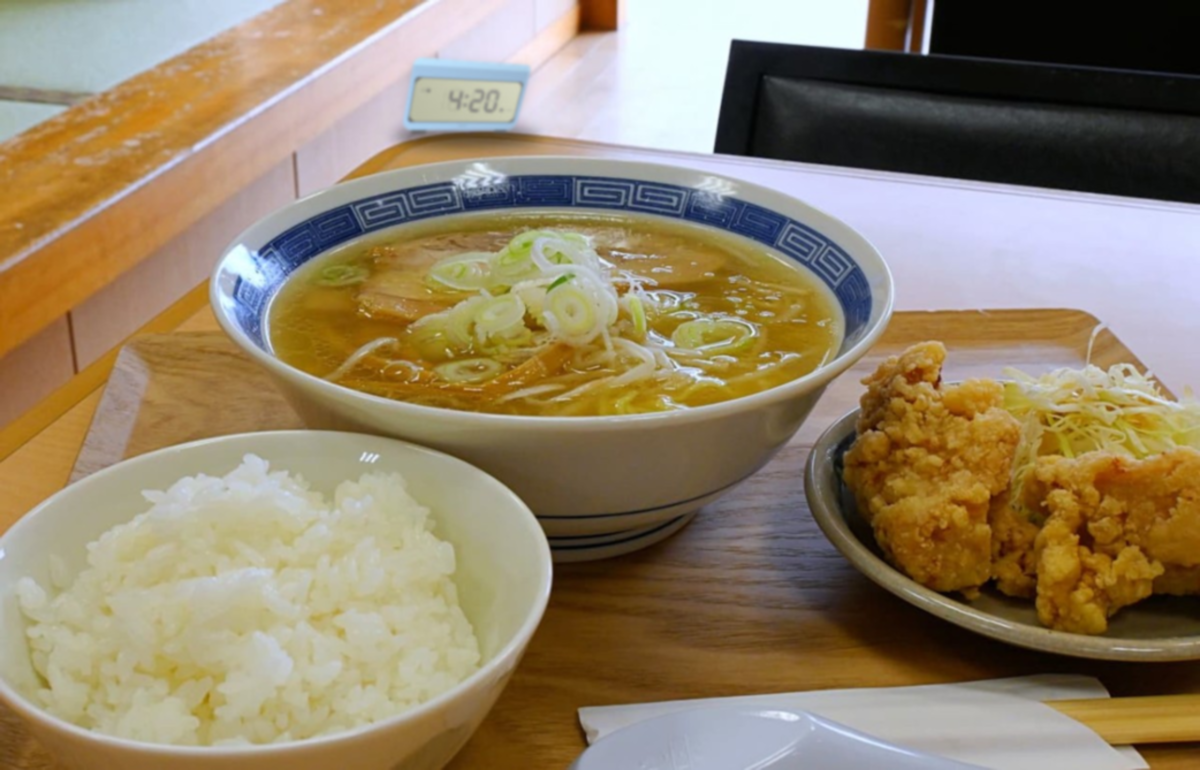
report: 4,20
